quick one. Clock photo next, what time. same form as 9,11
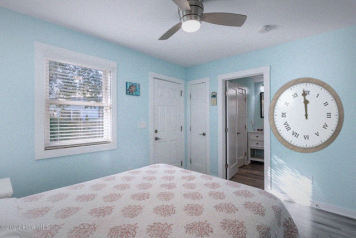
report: 11,59
